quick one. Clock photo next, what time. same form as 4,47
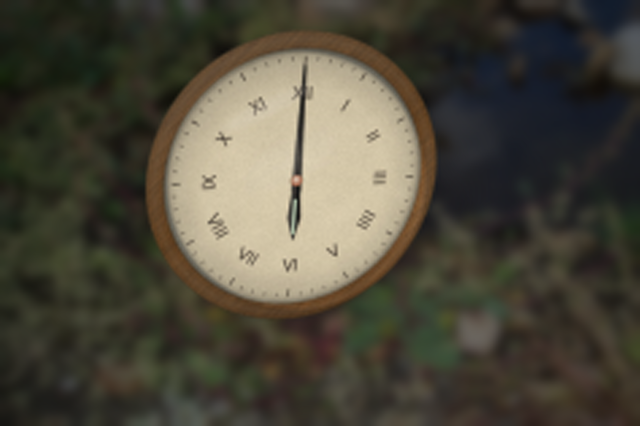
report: 6,00
